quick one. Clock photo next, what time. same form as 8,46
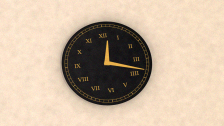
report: 12,18
